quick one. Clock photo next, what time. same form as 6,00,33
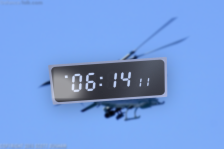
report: 6,14,11
